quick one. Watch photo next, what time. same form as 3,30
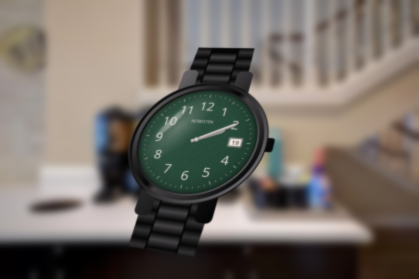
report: 2,10
